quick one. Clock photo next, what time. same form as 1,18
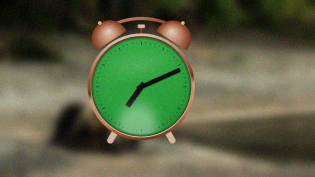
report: 7,11
